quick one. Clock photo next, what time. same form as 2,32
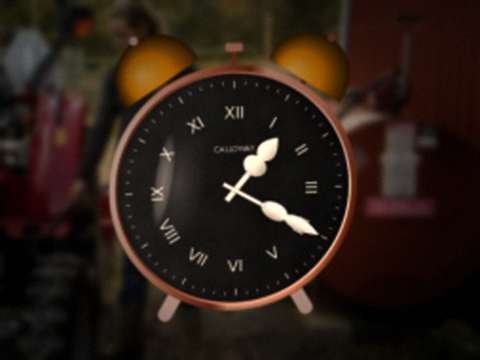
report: 1,20
